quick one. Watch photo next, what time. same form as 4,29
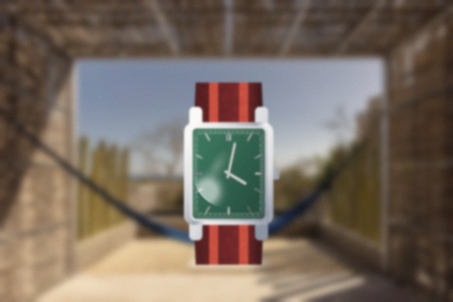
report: 4,02
